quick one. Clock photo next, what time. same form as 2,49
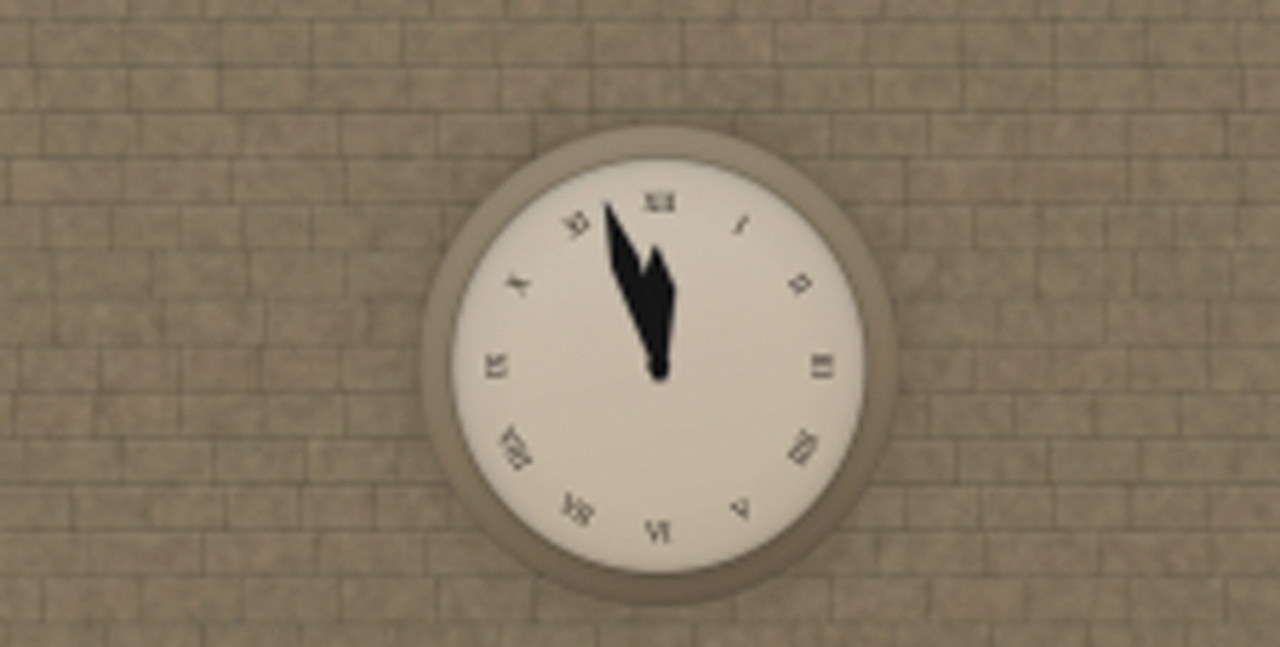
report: 11,57
